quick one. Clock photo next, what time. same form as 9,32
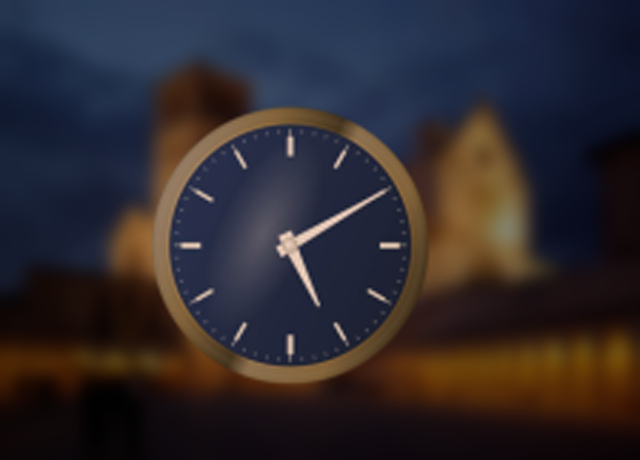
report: 5,10
